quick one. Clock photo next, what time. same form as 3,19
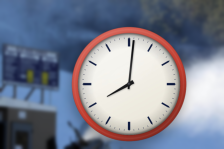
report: 8,01
